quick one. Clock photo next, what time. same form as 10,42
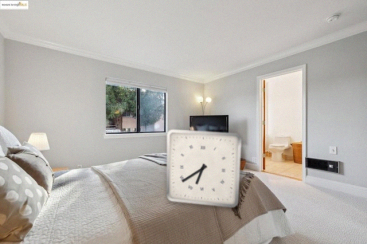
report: 6,39
